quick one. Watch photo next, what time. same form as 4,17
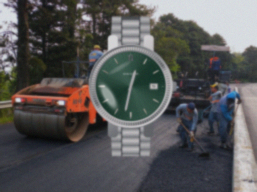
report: 12,32
